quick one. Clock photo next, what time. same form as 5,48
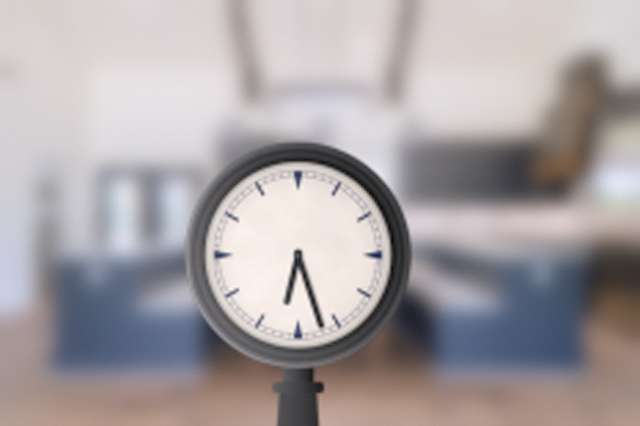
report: 6,27
